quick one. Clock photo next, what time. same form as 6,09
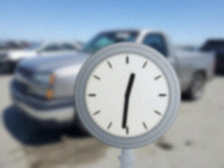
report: 12,31
